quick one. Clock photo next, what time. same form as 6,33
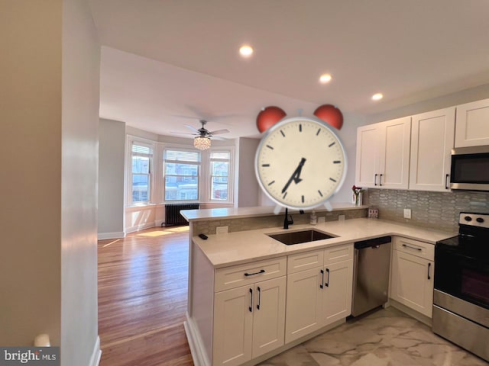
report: 6,36
